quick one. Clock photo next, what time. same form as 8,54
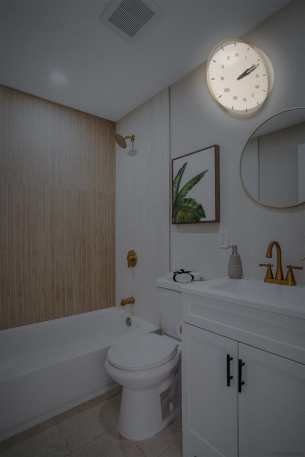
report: 2,11
